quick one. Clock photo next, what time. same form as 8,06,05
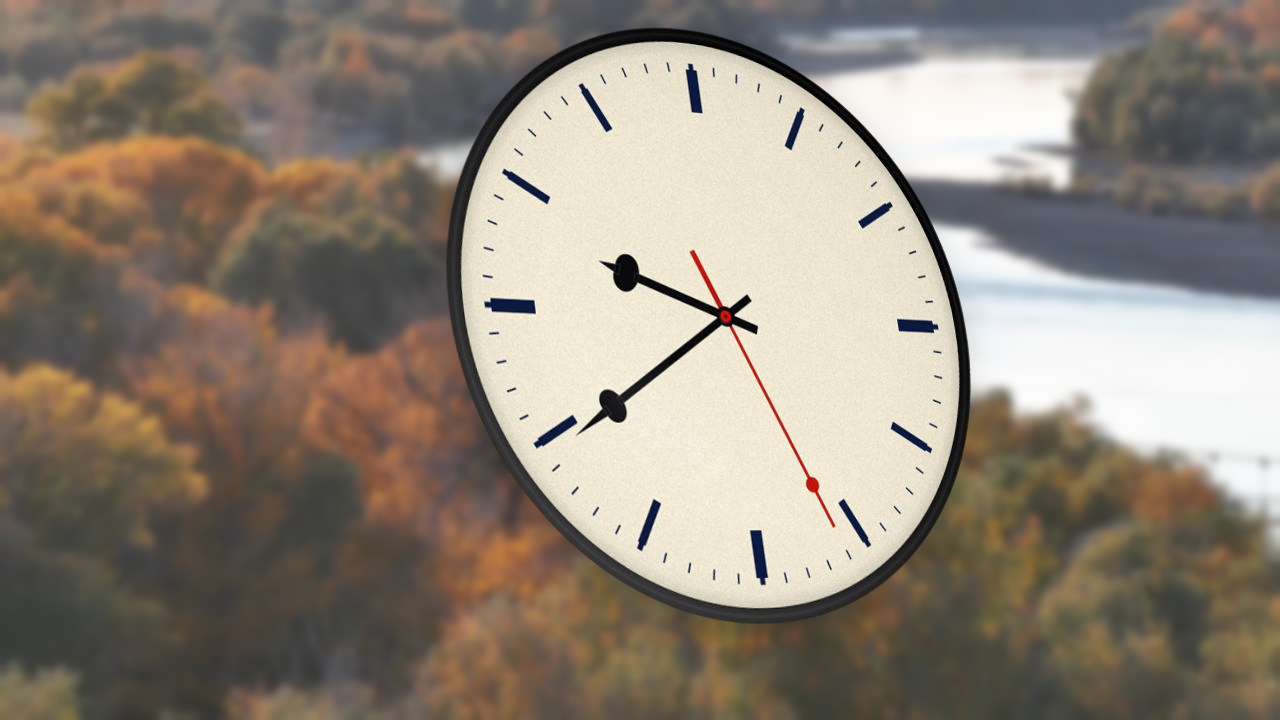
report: 9,39,26
